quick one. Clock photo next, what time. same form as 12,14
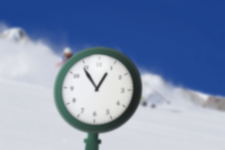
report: 12,54
